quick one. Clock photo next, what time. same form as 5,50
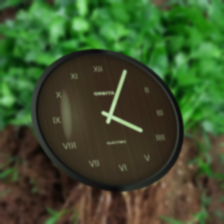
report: 4,05
